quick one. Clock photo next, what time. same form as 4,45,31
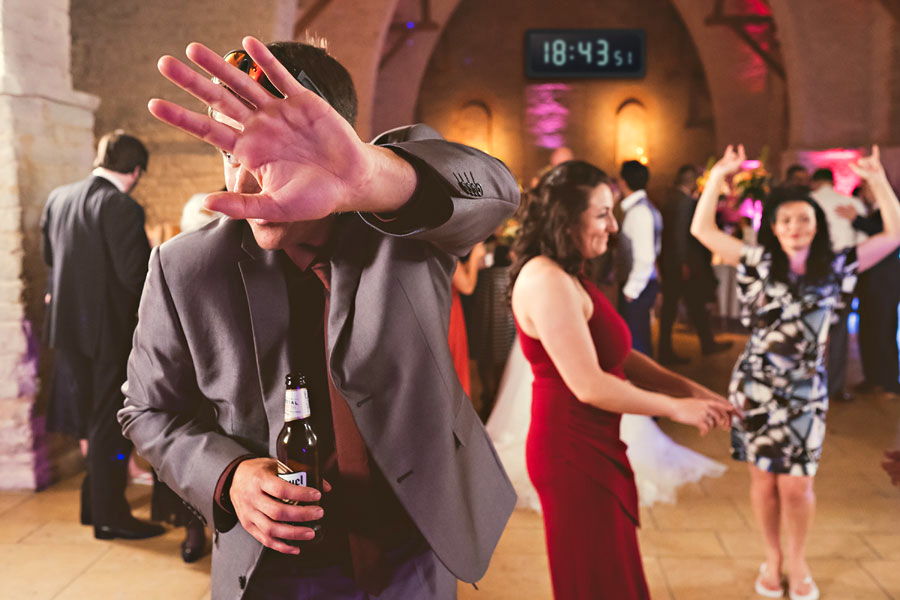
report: 18,43,51
